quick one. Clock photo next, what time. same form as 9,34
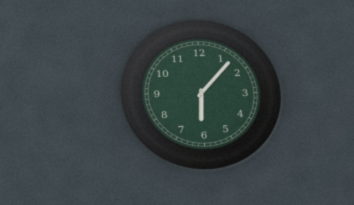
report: 6,07
